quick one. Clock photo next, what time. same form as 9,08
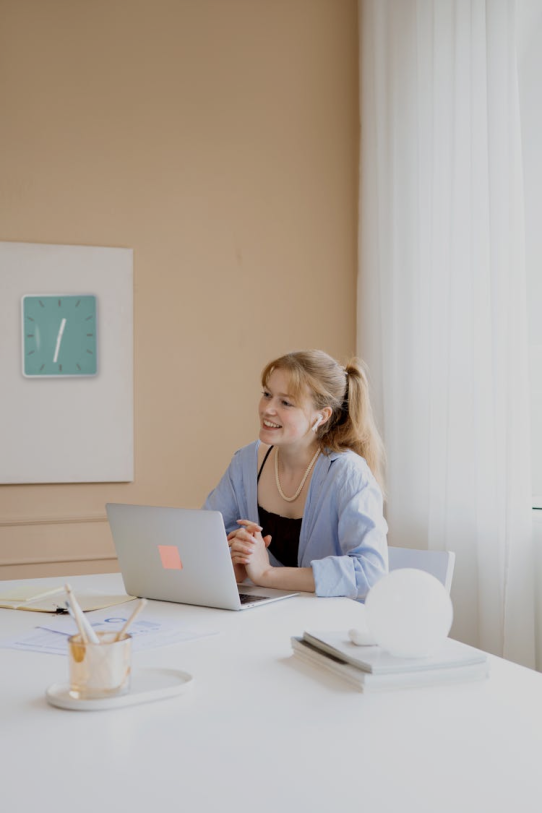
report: 12,32
